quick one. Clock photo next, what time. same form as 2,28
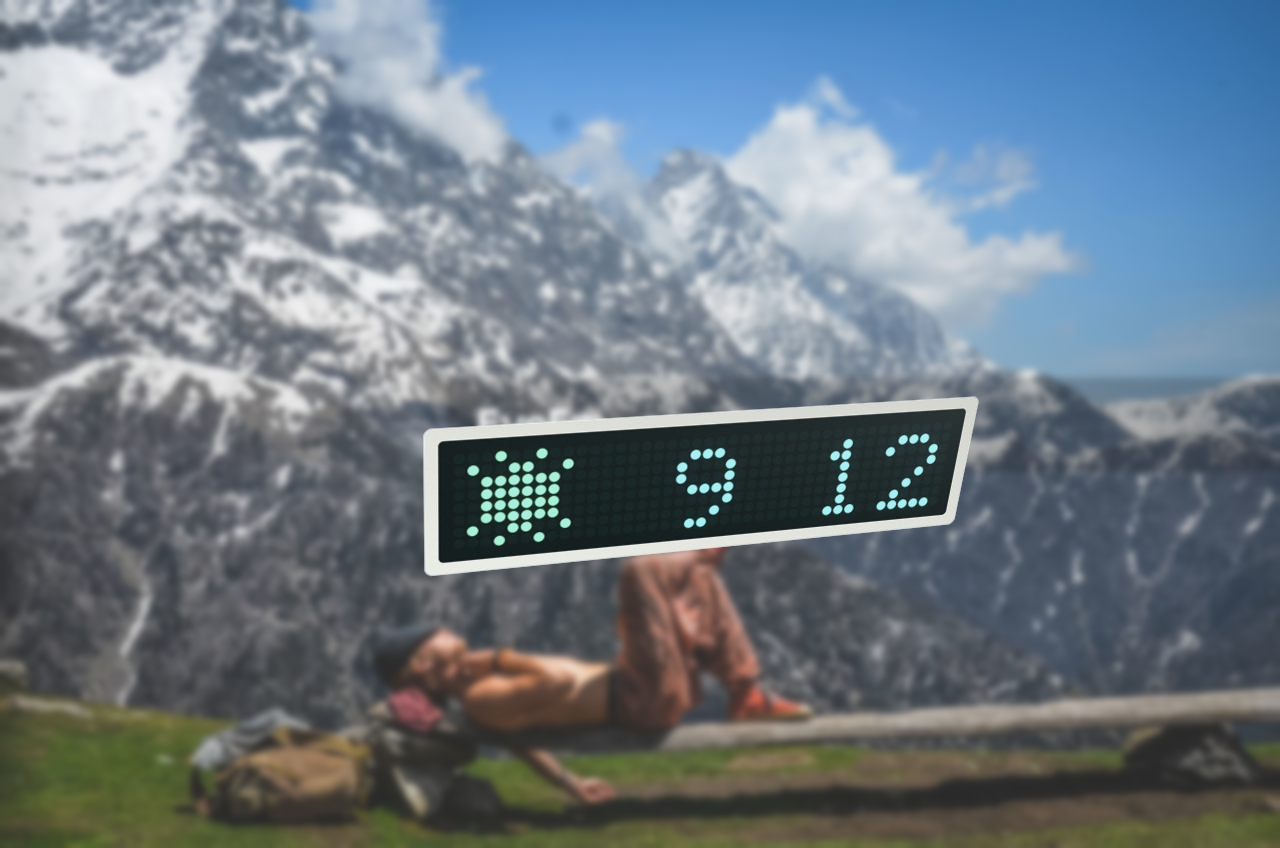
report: 9,12
